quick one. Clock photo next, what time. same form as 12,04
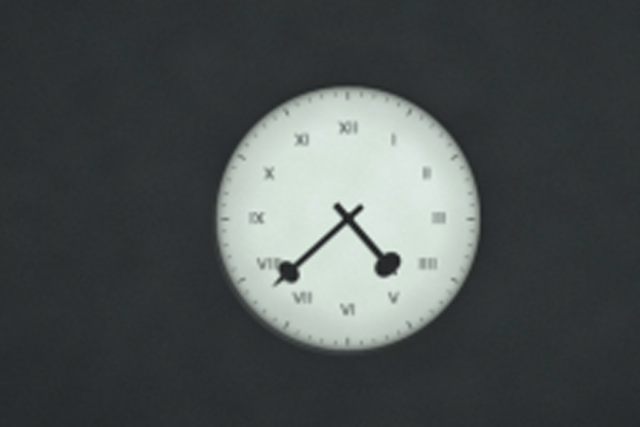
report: 4,38
